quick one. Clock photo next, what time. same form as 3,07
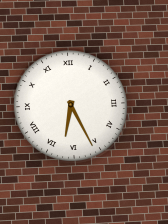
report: 6,26
